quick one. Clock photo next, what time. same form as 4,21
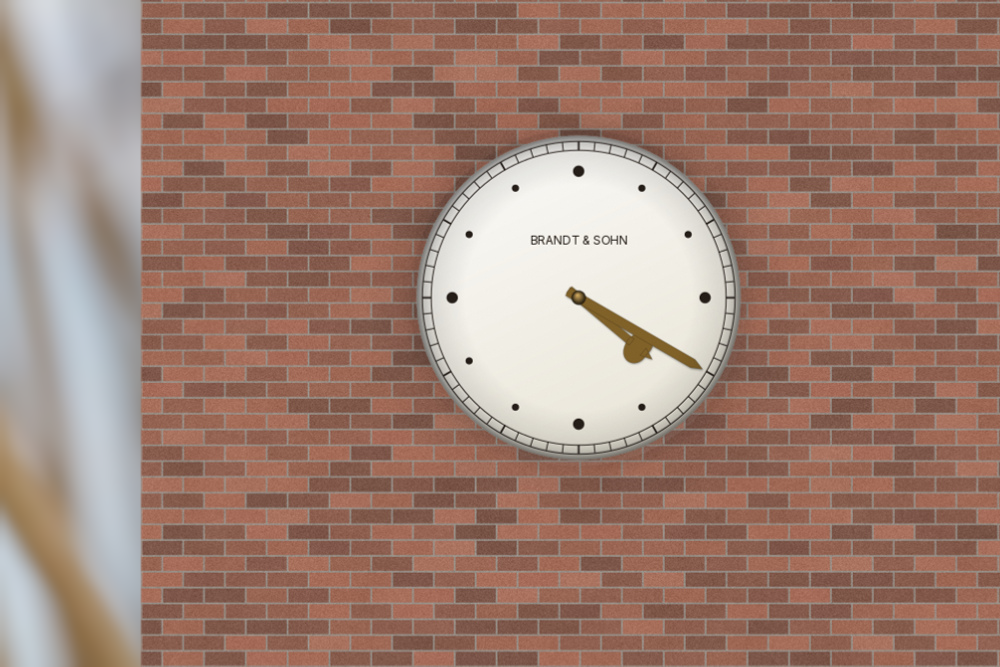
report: 4,20
